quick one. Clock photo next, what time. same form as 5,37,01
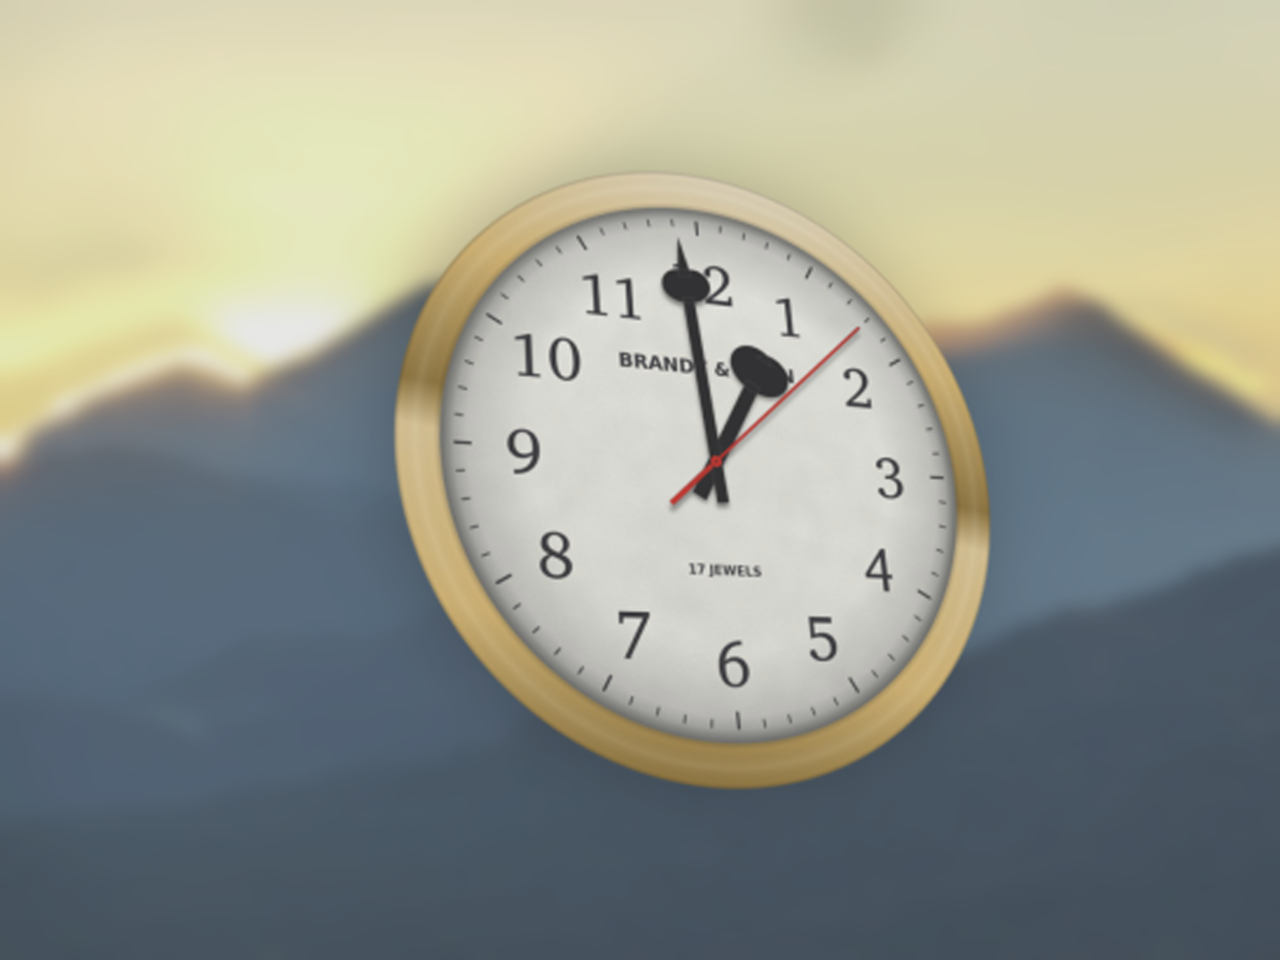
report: 12,59,08
